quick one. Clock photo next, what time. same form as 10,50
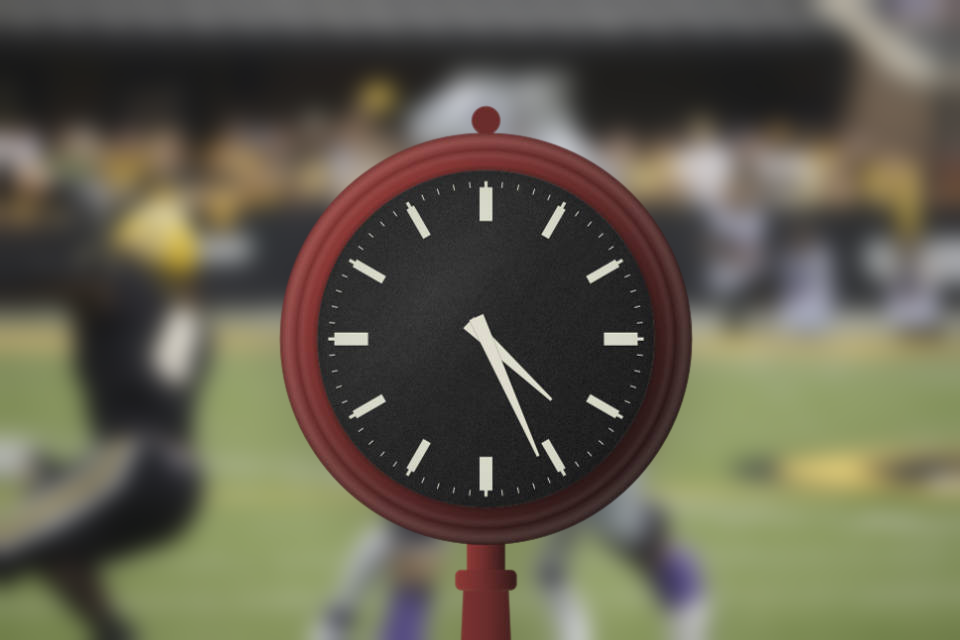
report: 4,26
